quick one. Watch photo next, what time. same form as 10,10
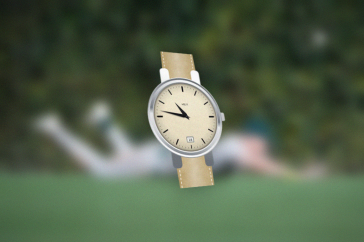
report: 10,47
